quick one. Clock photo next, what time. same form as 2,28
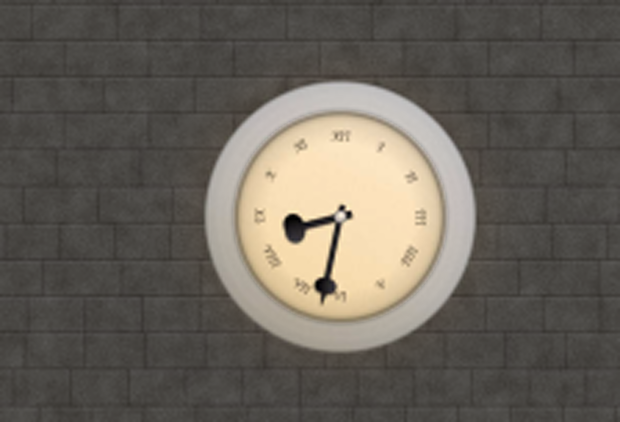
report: 8,32
